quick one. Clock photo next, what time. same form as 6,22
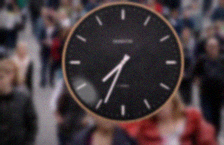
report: 7,34
